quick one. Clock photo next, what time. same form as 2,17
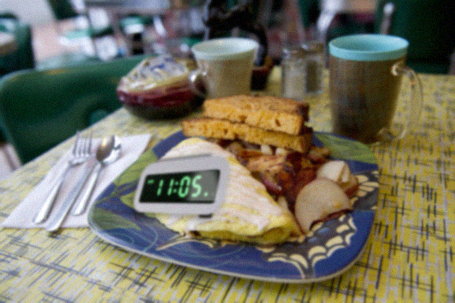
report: 11,05
